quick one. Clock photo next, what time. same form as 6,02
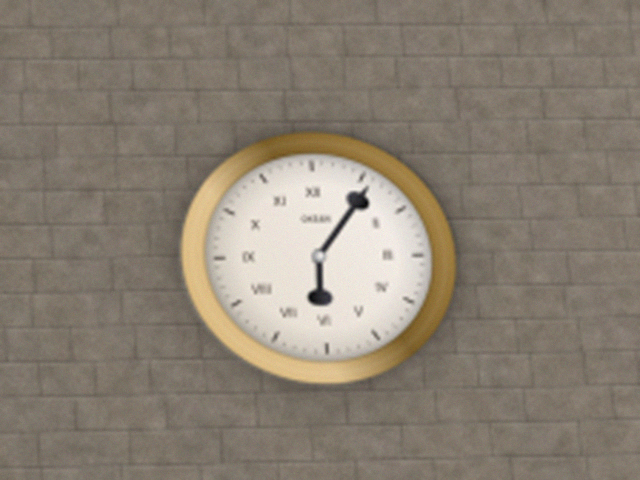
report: 6,06
